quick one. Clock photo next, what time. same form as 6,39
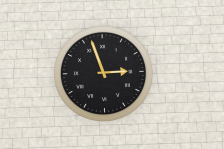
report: 2,57
